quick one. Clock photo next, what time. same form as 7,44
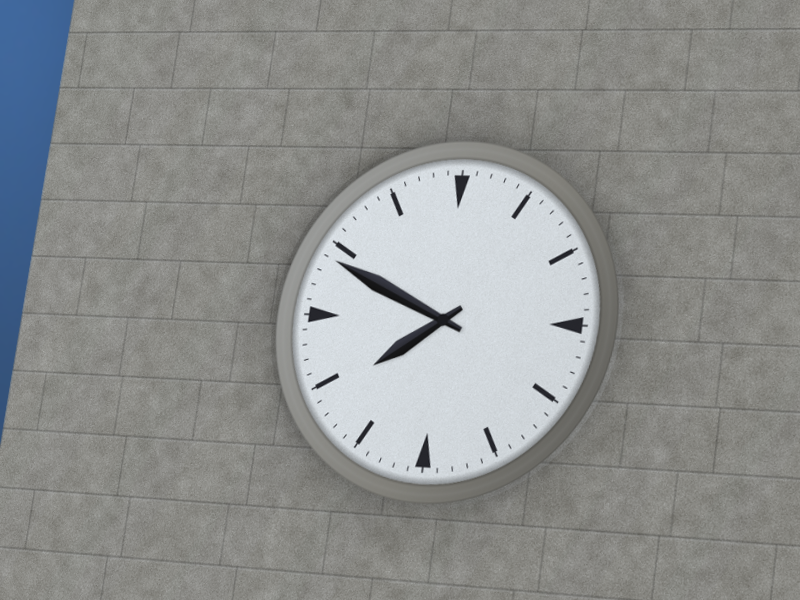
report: 7,49
